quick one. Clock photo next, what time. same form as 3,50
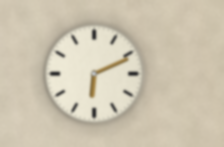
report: 6,11
